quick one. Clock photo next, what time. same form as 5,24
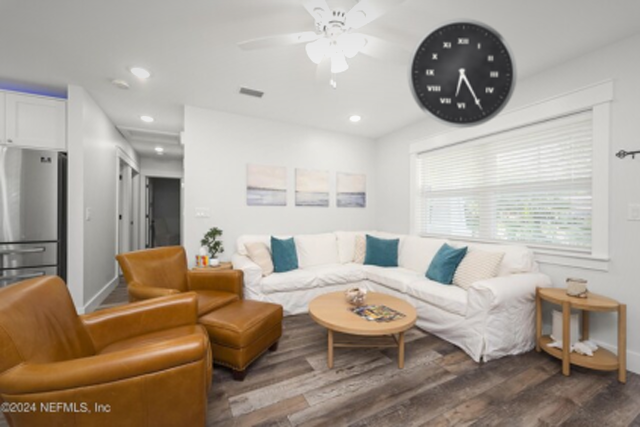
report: 6,25
